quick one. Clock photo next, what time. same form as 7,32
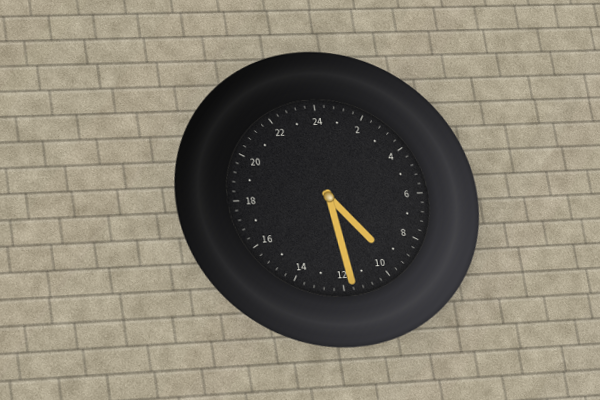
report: 9,29
